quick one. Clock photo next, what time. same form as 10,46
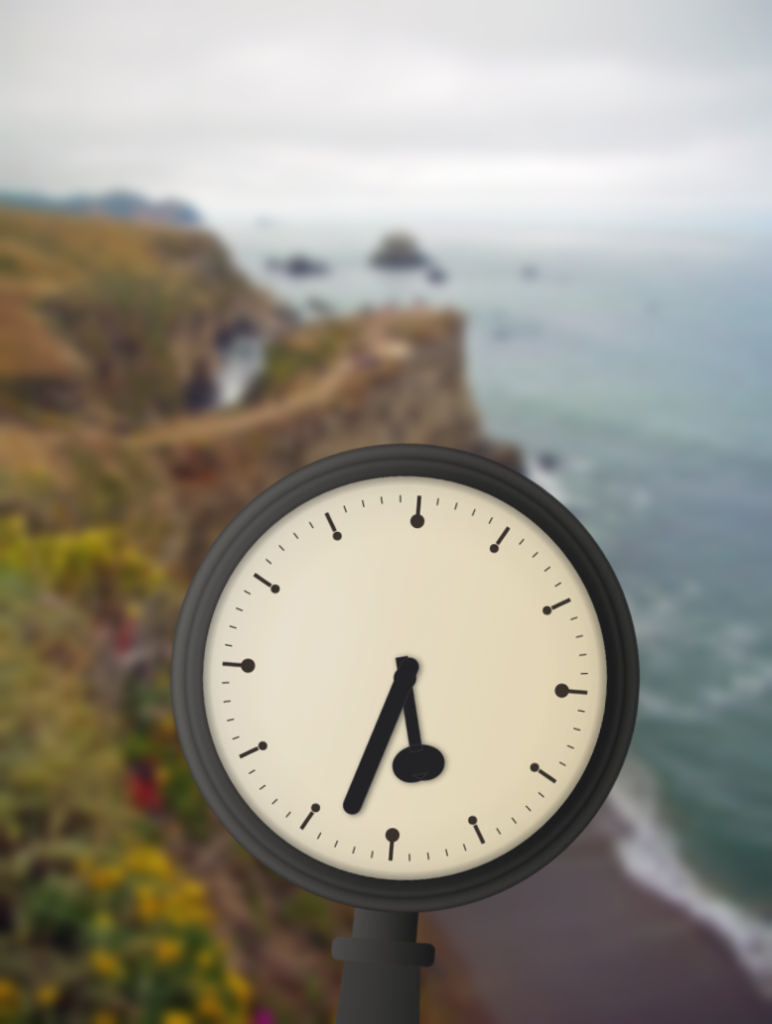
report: 5,33
